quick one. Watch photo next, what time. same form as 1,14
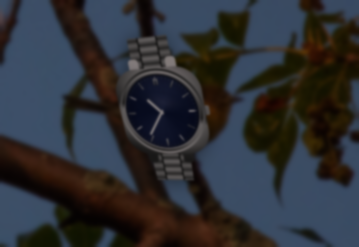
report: 10,36
